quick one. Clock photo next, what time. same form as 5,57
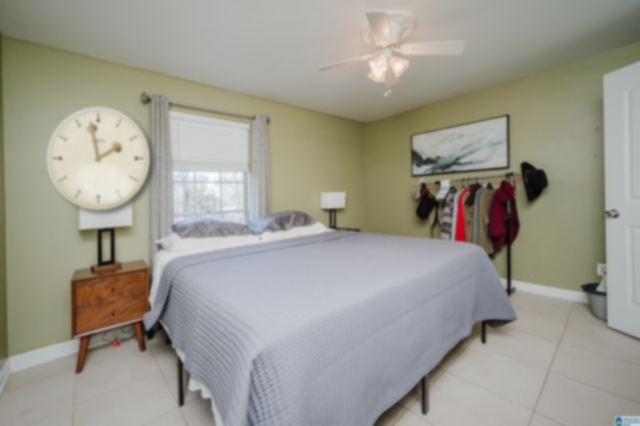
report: 1,58
